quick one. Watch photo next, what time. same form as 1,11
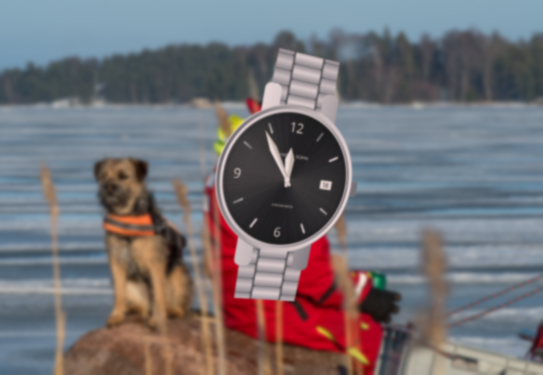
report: 11,54
